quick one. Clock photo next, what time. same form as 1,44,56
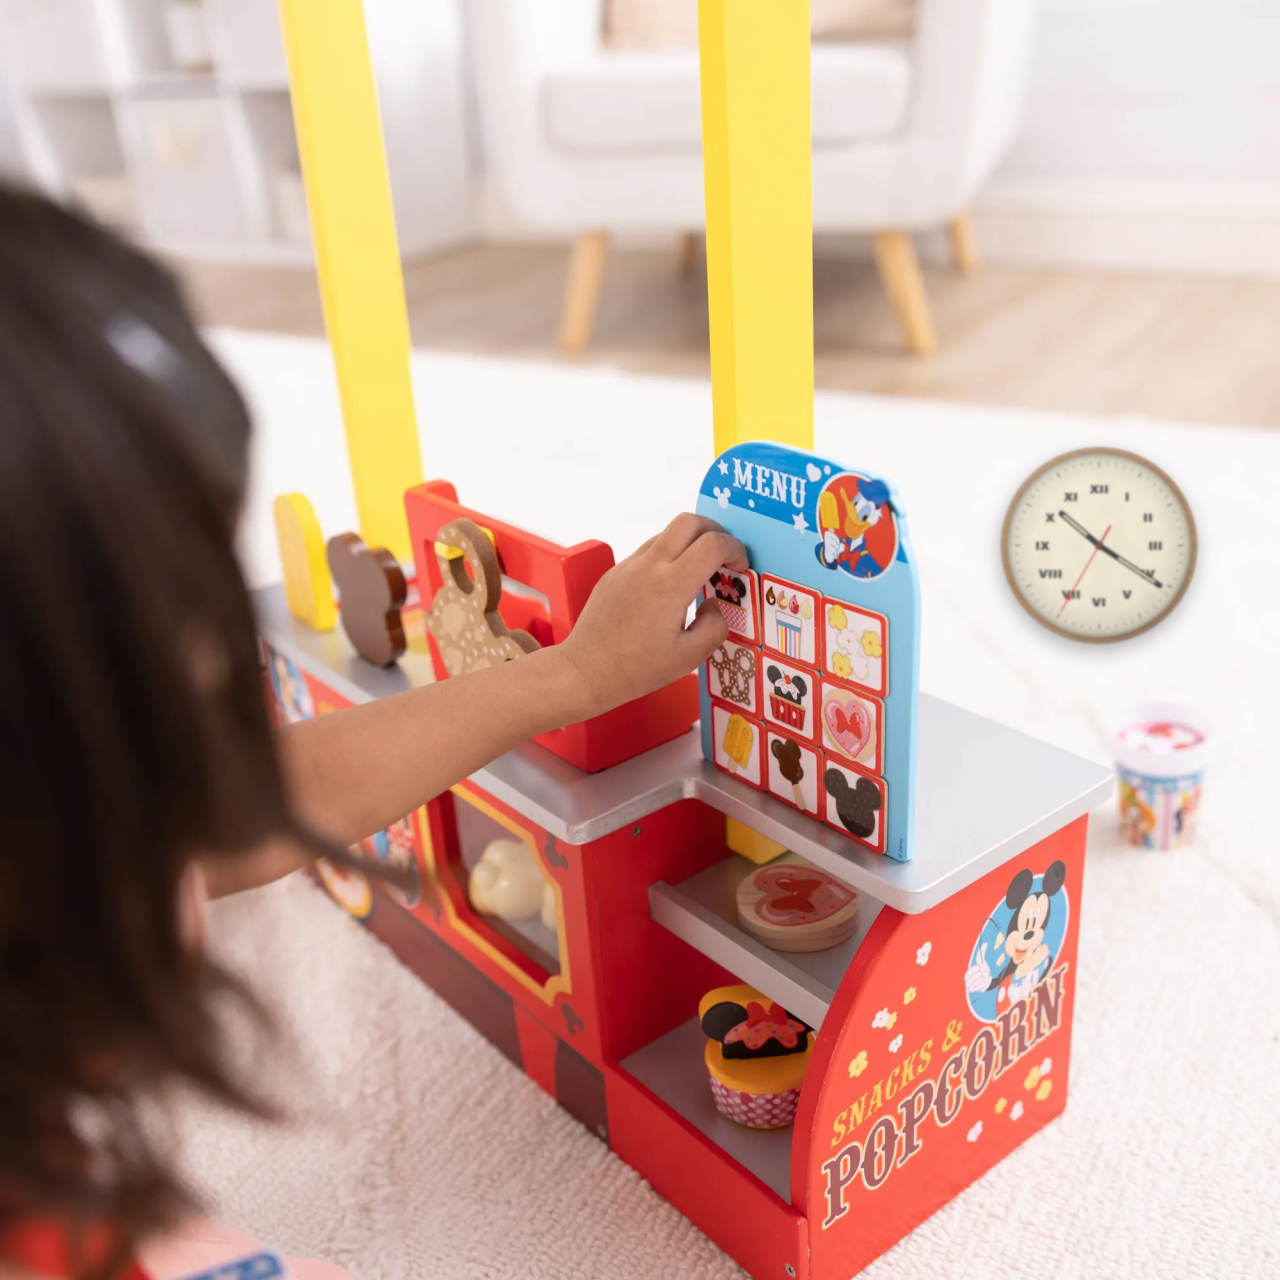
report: 10,20,35
